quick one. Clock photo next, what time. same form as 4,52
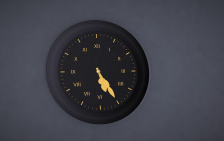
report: 5,25
